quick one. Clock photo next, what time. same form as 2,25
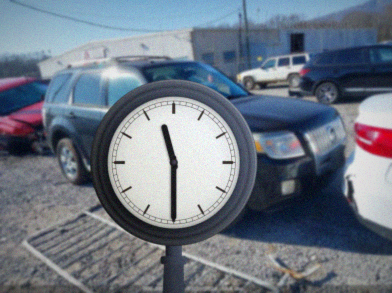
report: 11,30
